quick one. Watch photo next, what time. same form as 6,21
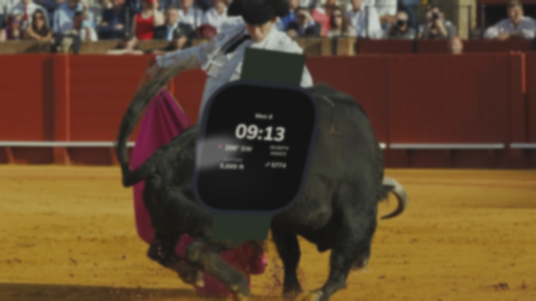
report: 9,13
